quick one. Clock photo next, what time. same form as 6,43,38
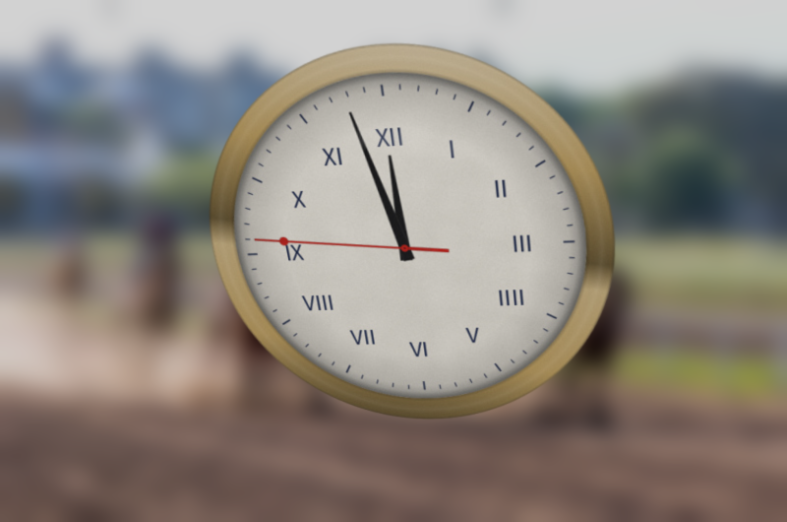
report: 11,57,46
